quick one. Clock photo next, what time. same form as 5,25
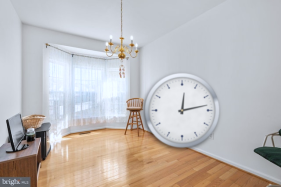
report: 12,13
